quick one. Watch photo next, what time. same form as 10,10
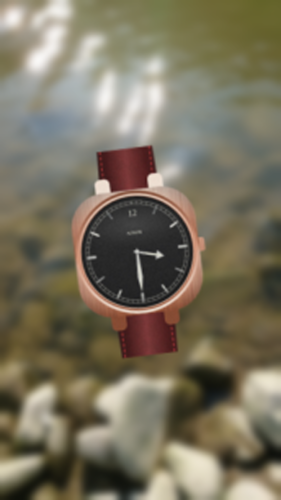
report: 3,30
